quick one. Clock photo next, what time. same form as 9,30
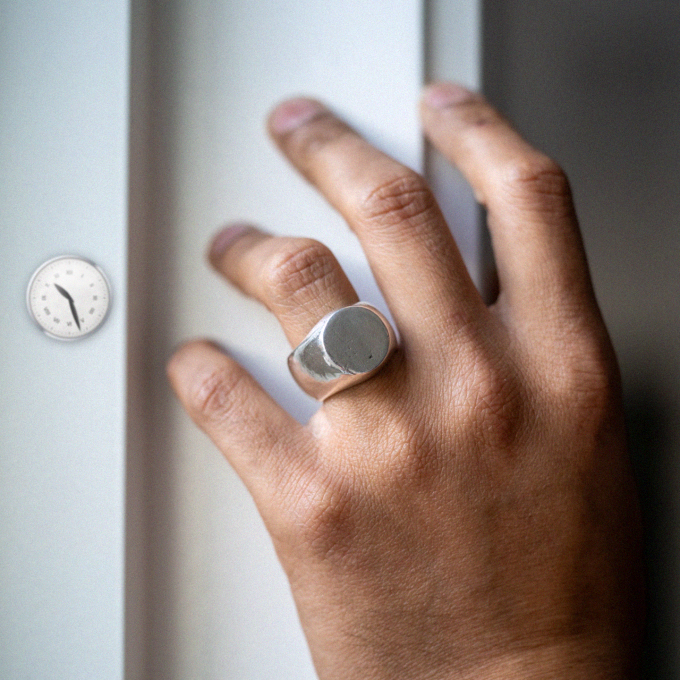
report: 10,27
